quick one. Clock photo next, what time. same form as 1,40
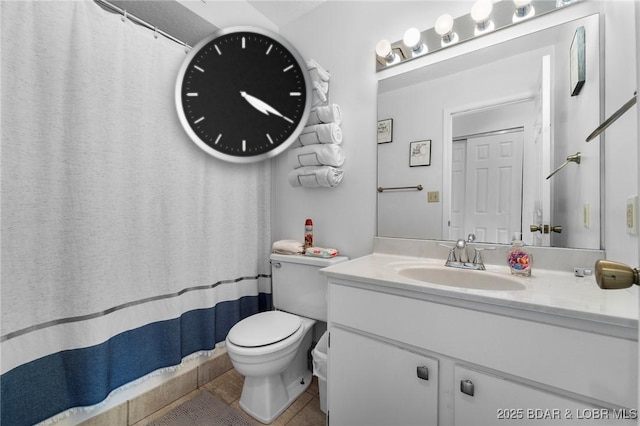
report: 4,20
